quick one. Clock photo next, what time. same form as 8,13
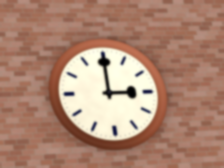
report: 3,00
